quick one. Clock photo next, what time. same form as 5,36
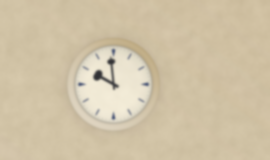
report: 9,59
